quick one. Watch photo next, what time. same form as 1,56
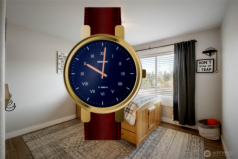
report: 10,01
